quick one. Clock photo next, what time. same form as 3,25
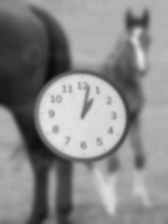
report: 1,02
